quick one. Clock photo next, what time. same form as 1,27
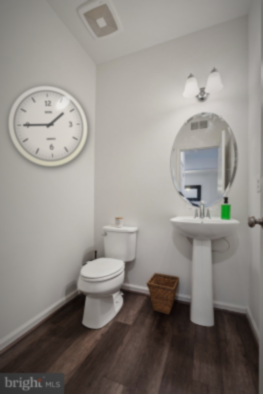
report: 1,45
